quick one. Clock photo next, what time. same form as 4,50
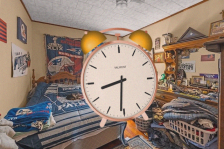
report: 8,31
